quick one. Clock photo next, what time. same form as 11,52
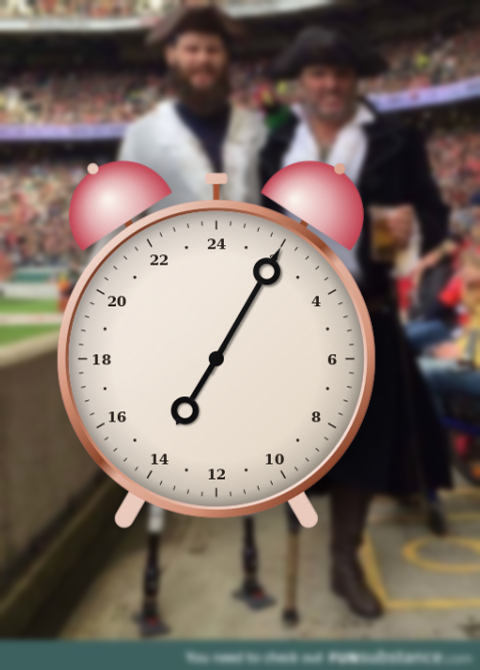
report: 14,05
